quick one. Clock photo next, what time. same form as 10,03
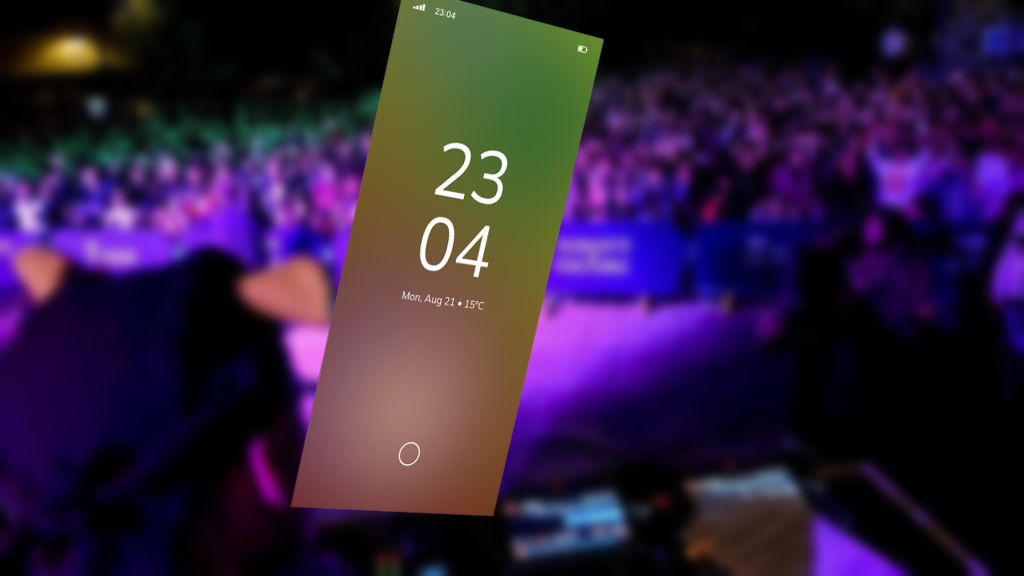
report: 23,04
